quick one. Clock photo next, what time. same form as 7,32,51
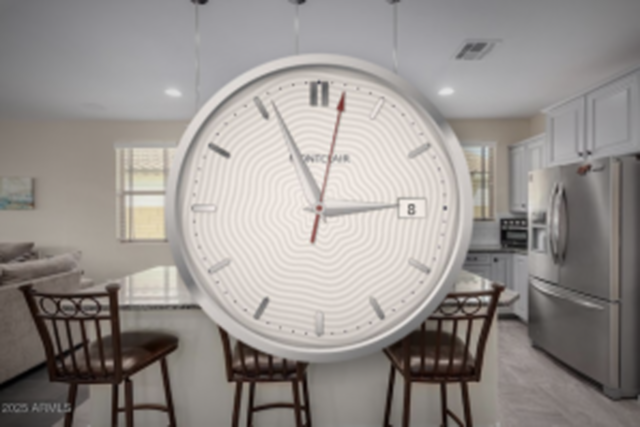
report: 2,56,02
